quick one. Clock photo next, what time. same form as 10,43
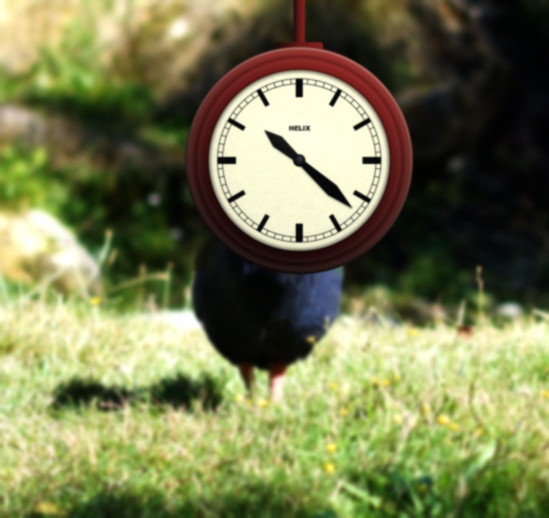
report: 10,22
